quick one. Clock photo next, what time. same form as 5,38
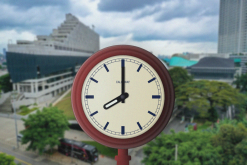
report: 8,00
